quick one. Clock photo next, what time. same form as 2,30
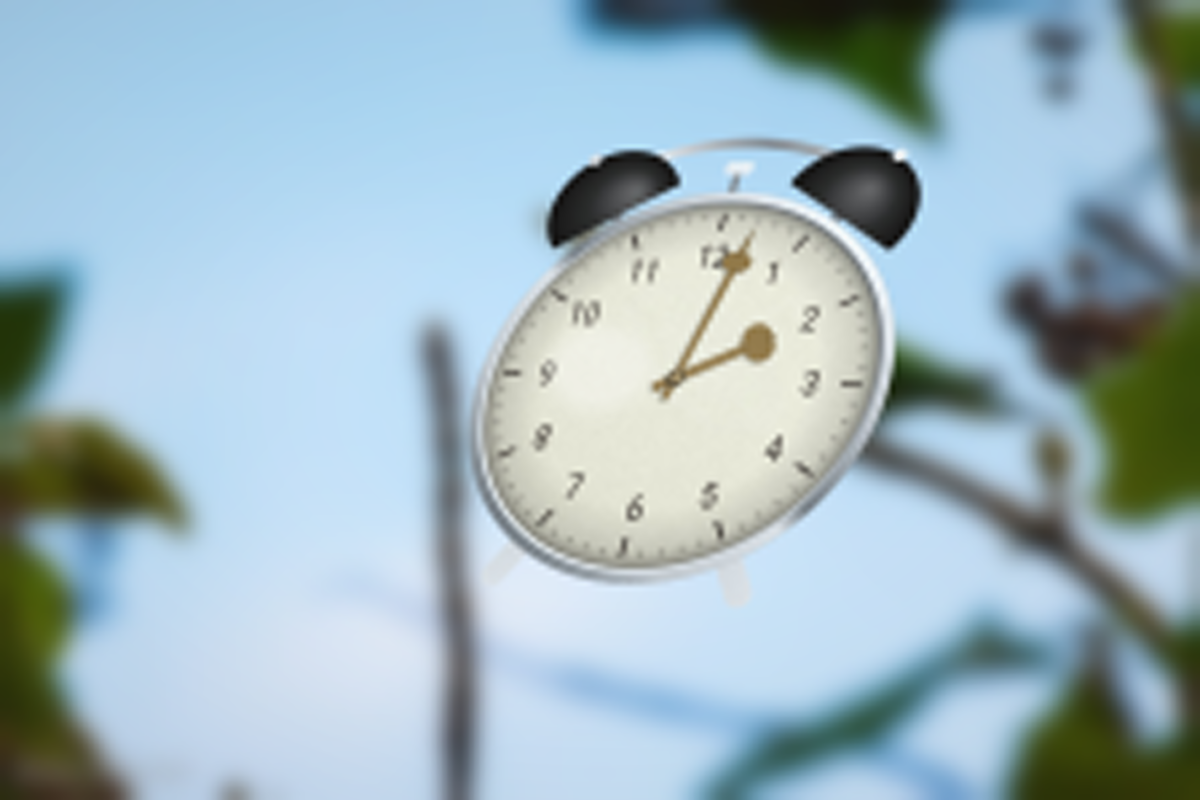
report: 2,02
